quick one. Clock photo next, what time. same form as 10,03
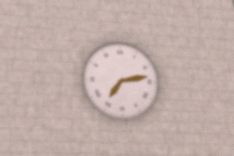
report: 7,13
